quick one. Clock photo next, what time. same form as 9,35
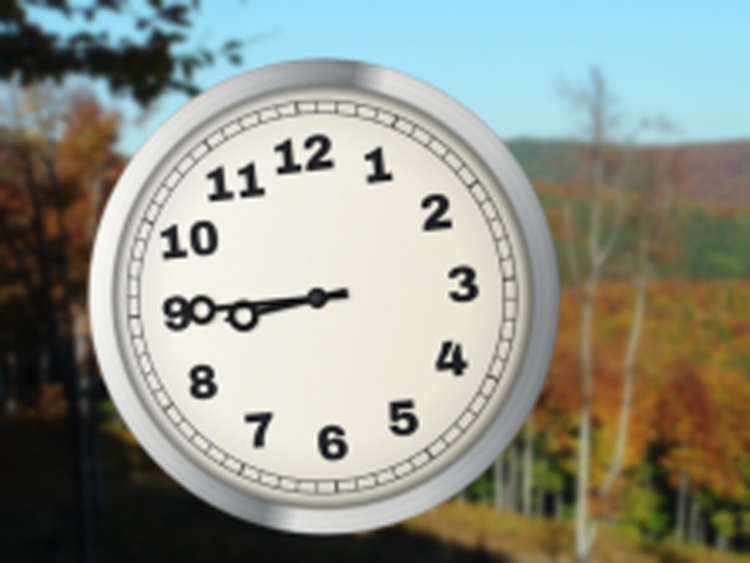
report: 8,45
